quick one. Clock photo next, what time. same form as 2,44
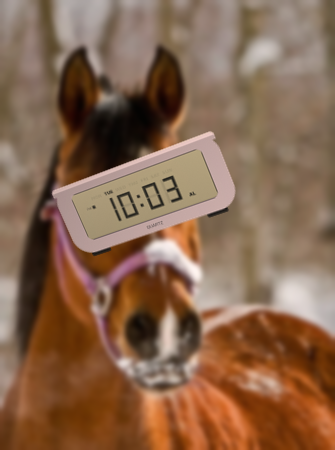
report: 10,03
